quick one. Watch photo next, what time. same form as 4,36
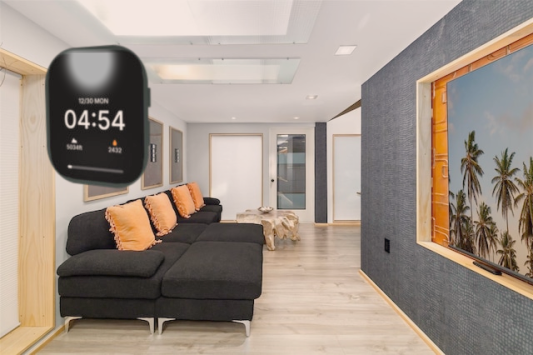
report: 4,54
